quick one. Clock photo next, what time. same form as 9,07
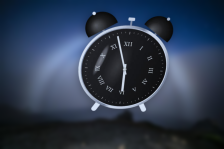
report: 5,57
